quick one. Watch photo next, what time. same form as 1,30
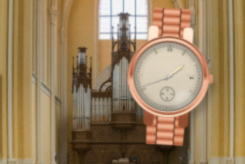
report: 1,41
